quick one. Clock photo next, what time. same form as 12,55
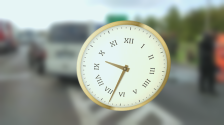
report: 9,33
